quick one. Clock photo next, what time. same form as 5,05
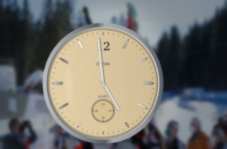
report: 4,59
